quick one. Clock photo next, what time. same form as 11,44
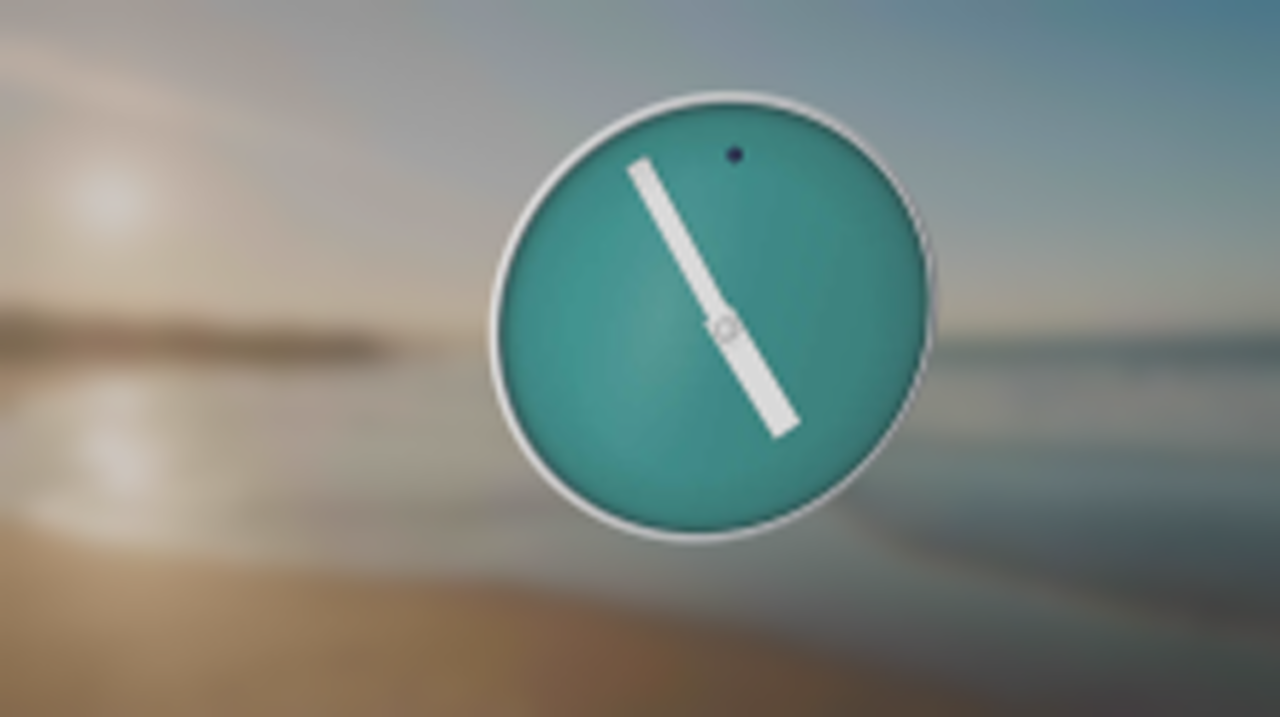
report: 4,55
